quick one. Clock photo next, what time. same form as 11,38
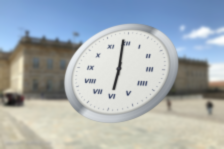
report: 5,59
